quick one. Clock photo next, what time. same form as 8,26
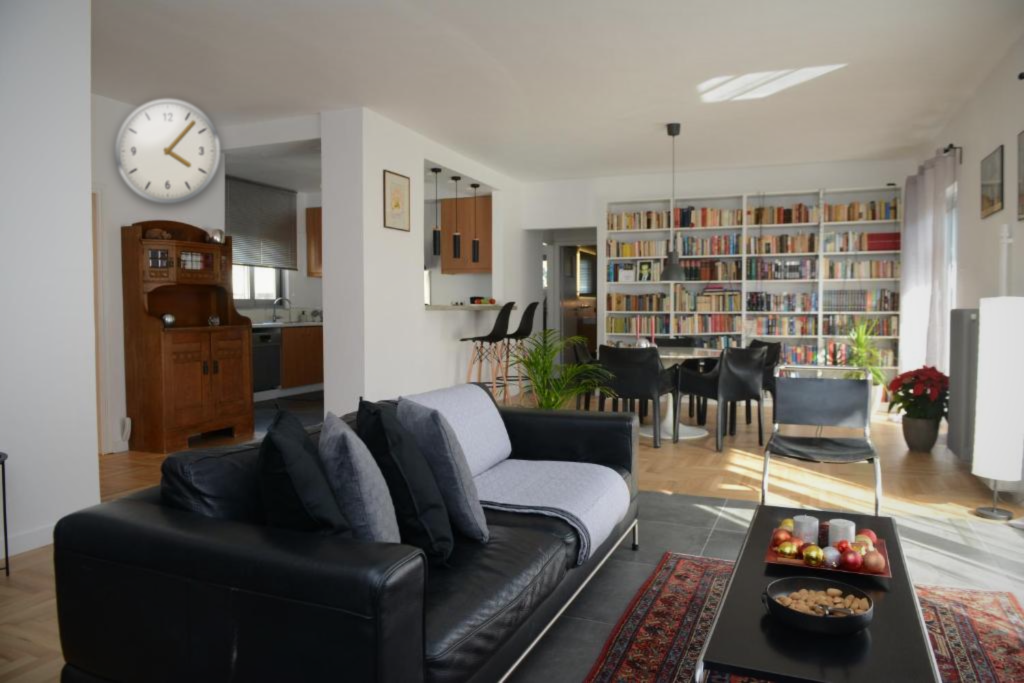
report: 4,07
